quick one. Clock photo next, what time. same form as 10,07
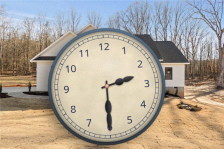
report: 2,30
